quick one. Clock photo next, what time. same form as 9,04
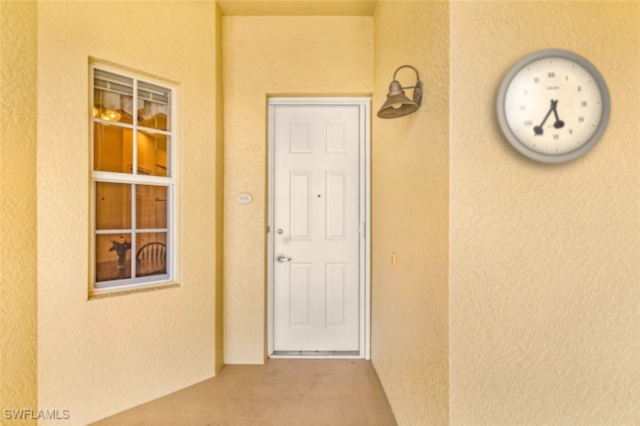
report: 5,36
